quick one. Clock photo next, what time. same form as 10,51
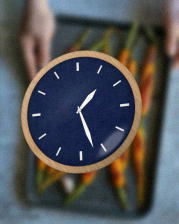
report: 1,27
